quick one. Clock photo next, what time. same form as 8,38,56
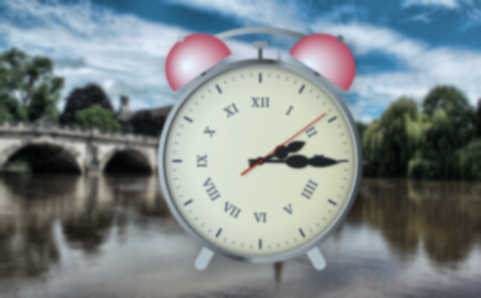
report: 2,15,09
